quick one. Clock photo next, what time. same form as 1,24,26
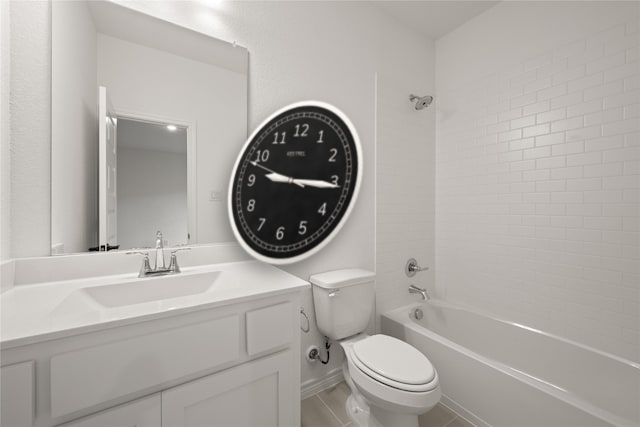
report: 9,15,48
